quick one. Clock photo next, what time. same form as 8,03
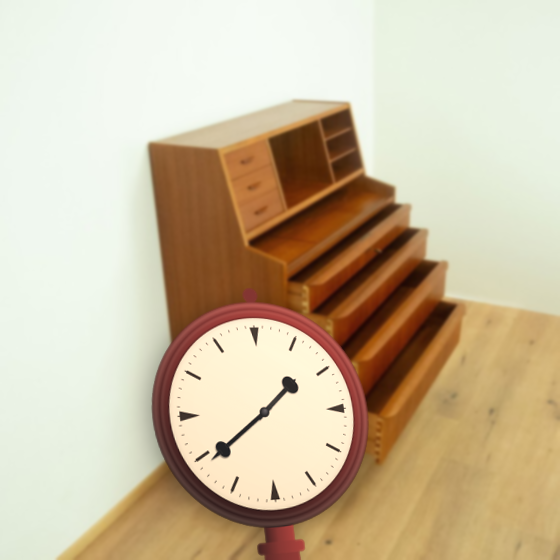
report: 1,39
